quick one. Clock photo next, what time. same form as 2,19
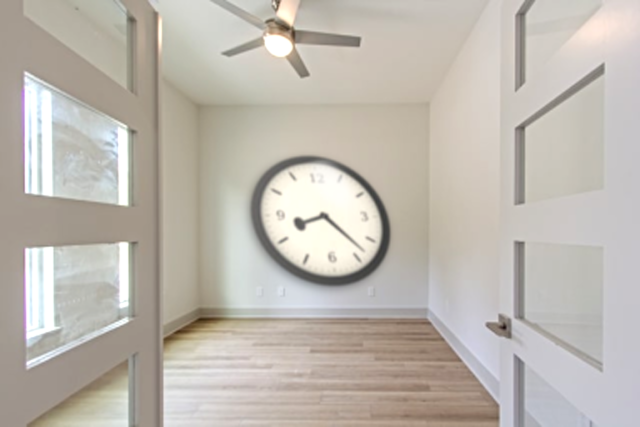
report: 8,23
